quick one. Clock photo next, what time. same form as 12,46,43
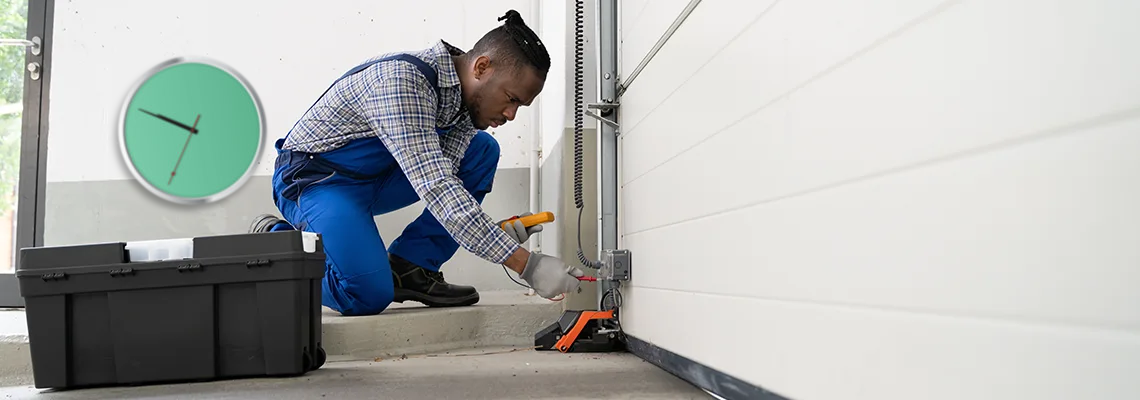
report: 9,48,34
